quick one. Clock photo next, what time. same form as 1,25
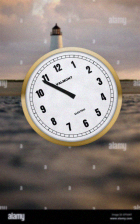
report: 10,54
